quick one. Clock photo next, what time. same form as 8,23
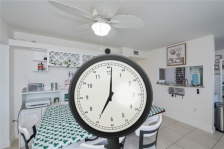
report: 7,01
